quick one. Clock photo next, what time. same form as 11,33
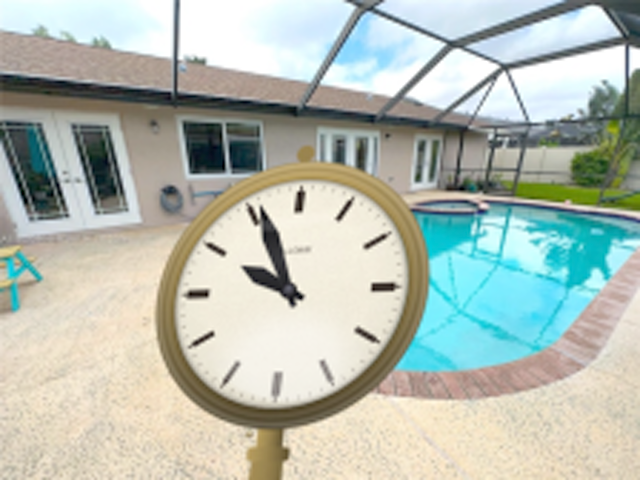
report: 9,56
